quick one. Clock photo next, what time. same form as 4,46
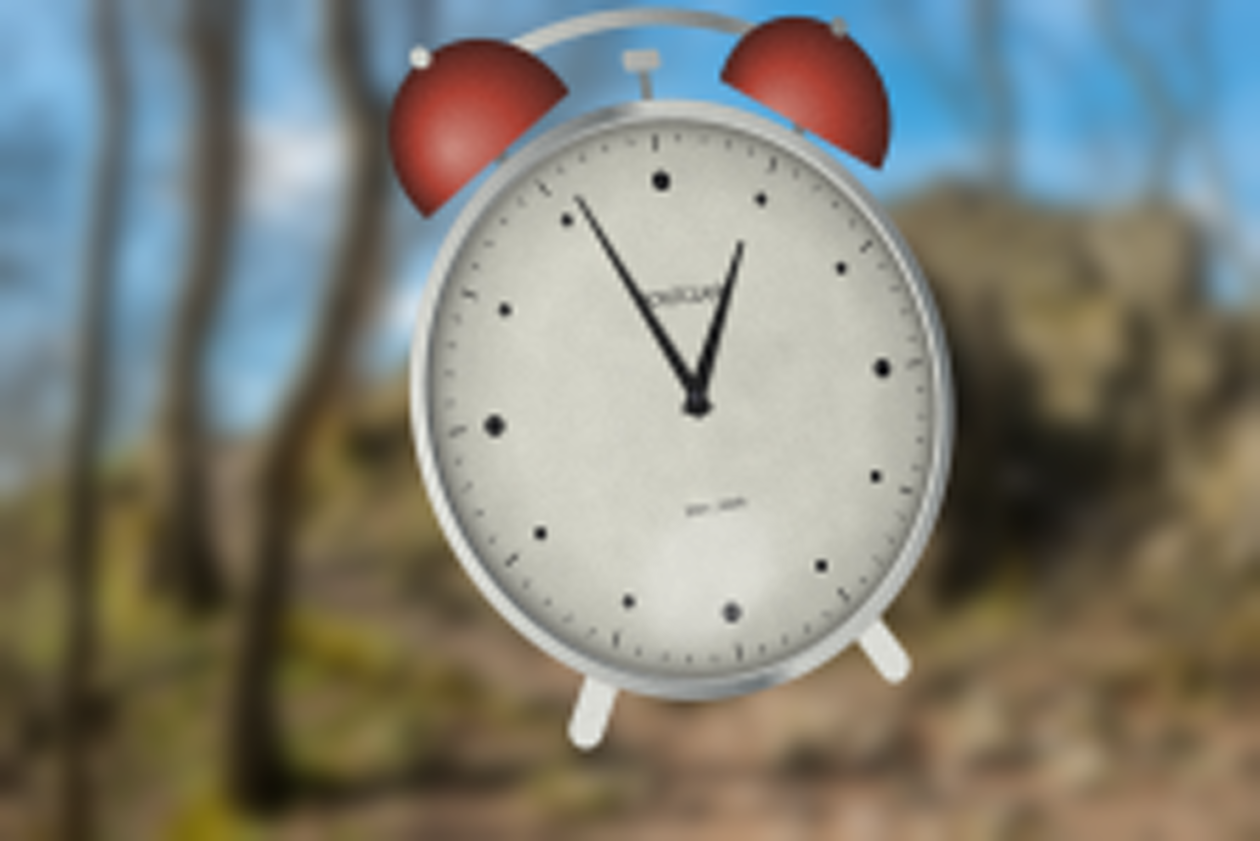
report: 12,56
